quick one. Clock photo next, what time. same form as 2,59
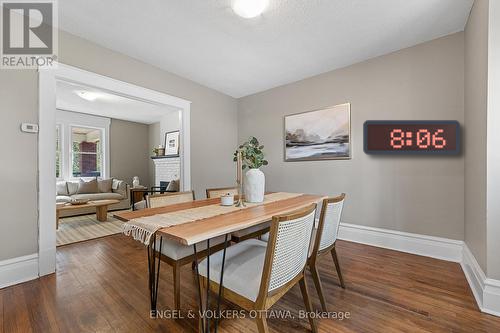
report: 8,06
